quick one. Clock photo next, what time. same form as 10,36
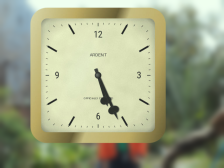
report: 5,26
